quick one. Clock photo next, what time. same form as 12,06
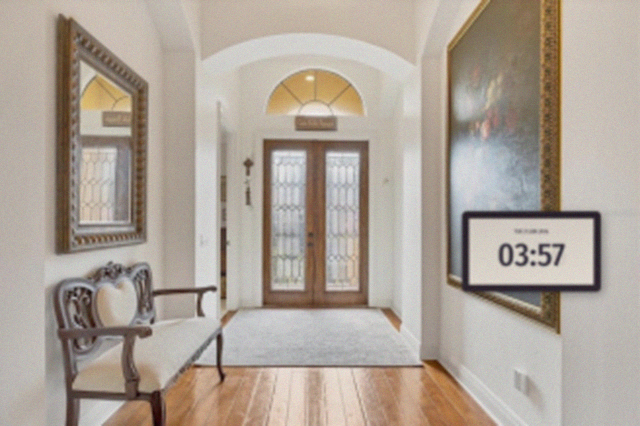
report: 3,57
